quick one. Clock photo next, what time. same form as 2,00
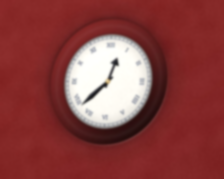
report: 12,38
